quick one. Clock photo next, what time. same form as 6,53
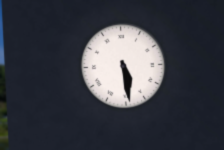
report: 5,29
